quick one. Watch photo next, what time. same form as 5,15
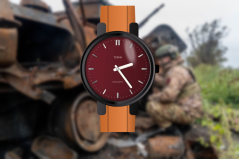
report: 2,24
